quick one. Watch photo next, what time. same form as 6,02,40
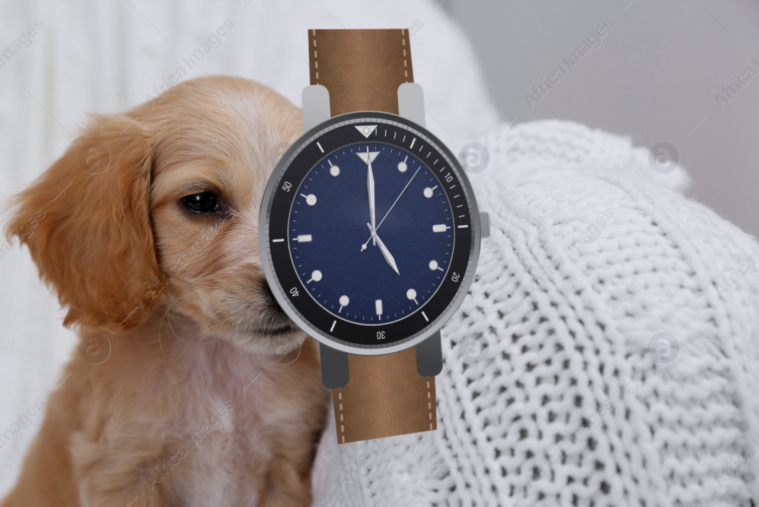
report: 5,00,07
